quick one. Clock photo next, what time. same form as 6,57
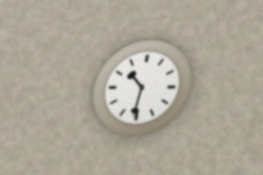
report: 10,31
